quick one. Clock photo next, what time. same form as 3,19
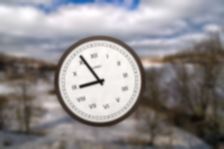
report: 8,56
